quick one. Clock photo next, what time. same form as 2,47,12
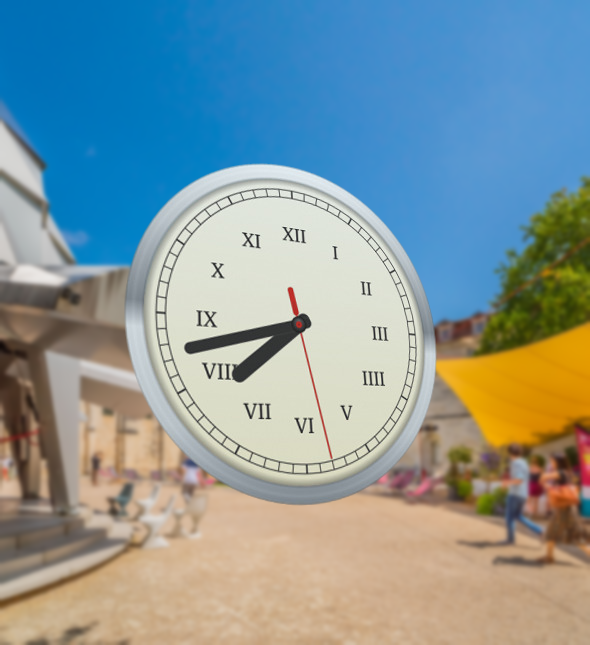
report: 7,42,28
